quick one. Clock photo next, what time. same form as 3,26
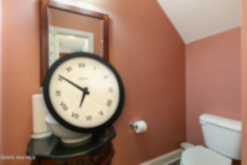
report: 6,51
